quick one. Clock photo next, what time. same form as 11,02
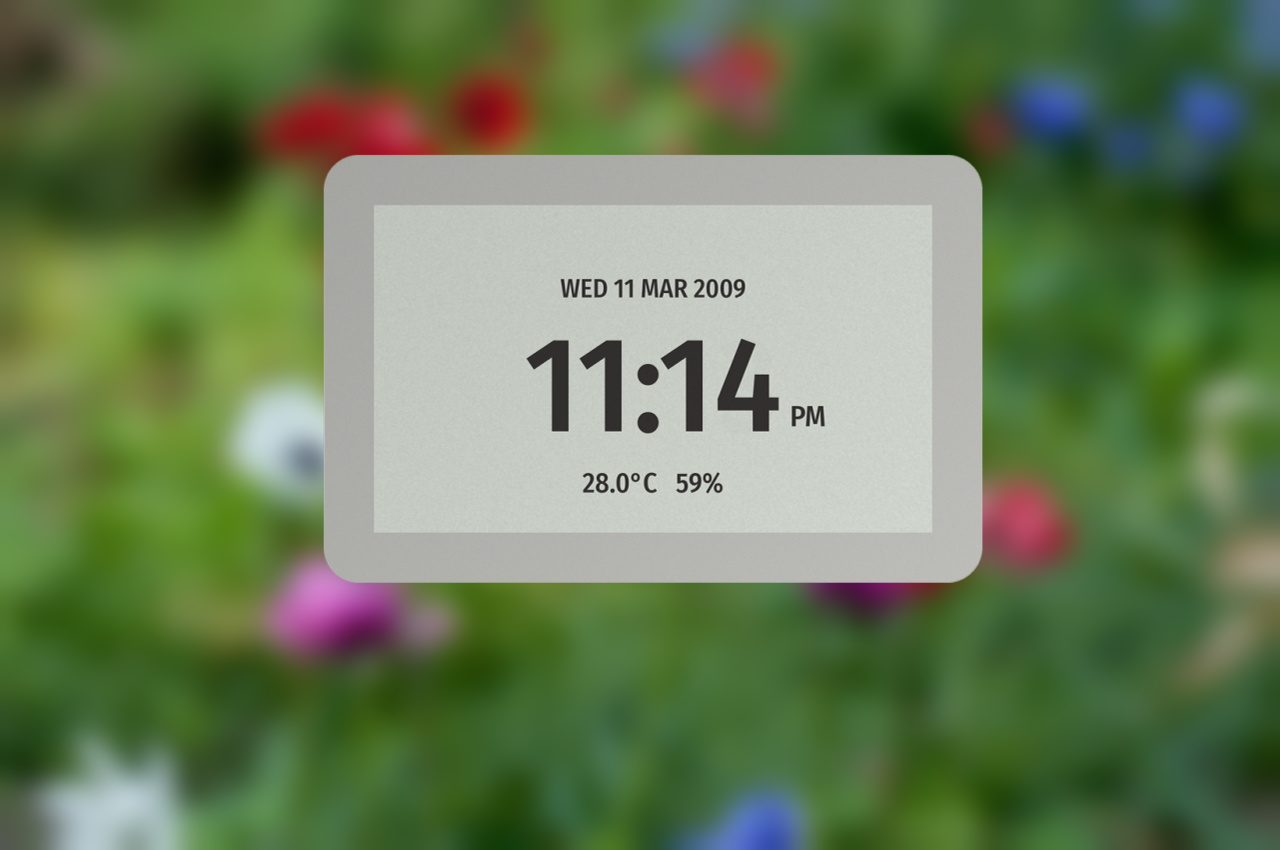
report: 11,14
